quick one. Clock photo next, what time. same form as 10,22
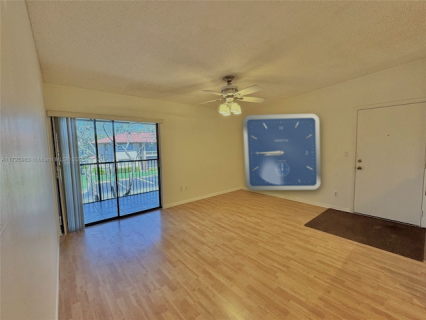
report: 8,45
